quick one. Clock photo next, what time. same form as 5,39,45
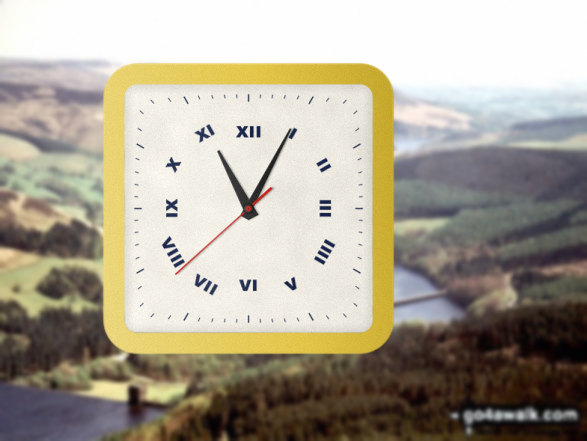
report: 11,04,38
